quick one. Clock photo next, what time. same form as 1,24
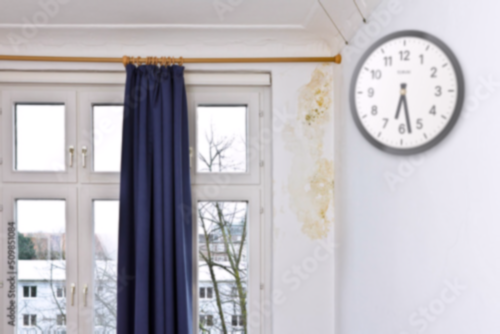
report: 6,28
